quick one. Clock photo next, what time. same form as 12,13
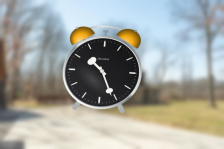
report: 10,26
